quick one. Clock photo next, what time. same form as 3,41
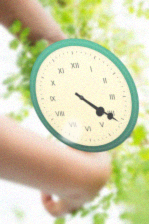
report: 4,21
